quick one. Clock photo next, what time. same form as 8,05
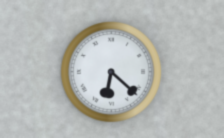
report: 6,22
